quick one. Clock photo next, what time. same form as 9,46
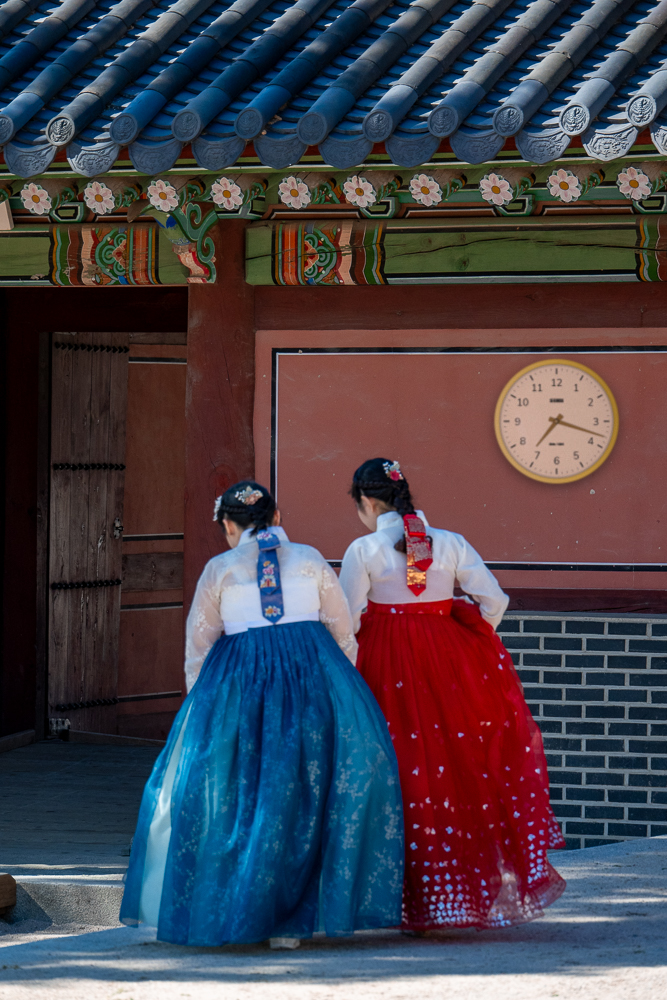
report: 7,18
